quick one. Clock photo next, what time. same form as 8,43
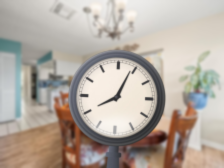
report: 8,04
